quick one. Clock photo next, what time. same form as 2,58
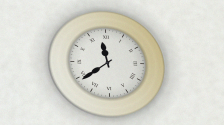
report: 11,39
